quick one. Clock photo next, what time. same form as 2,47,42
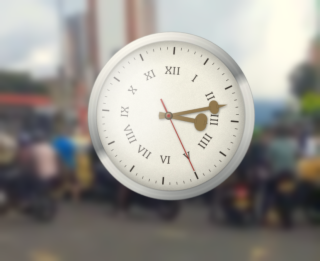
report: 3,12,25
